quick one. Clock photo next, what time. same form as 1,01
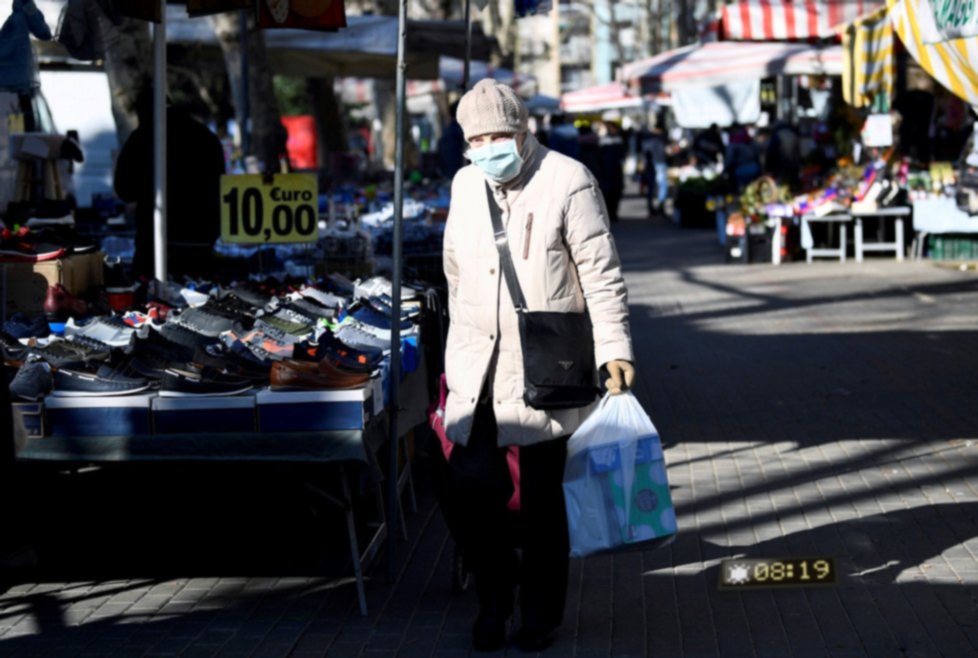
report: 8,19
